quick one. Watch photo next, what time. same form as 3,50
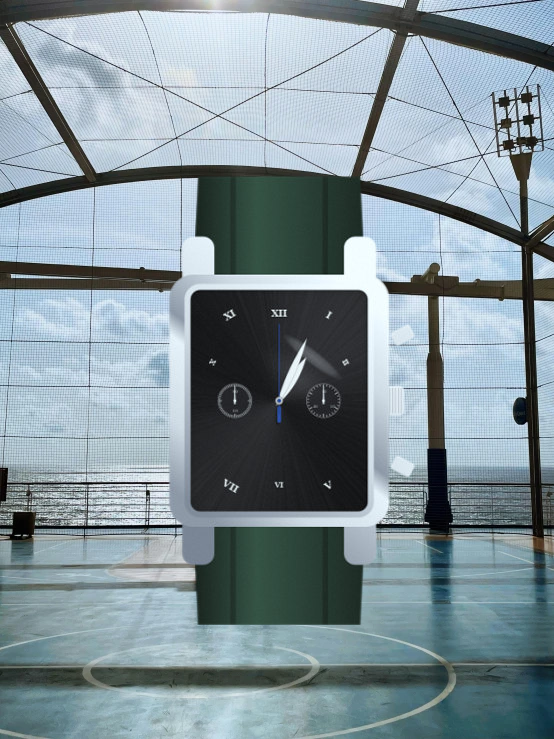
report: 1,04
